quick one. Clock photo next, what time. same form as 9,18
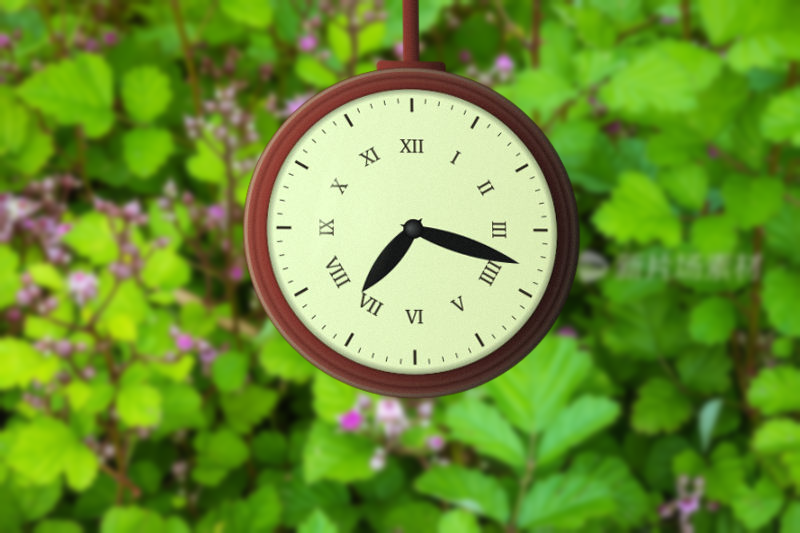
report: 7,18
